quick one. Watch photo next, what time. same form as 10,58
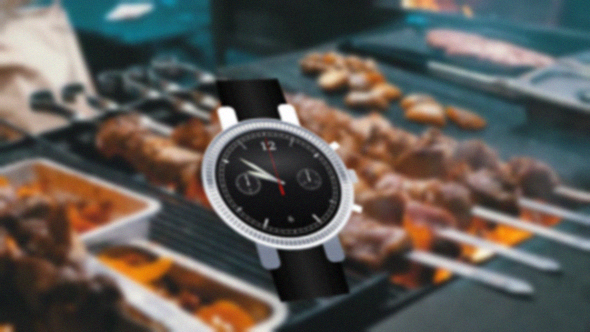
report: 9,52
